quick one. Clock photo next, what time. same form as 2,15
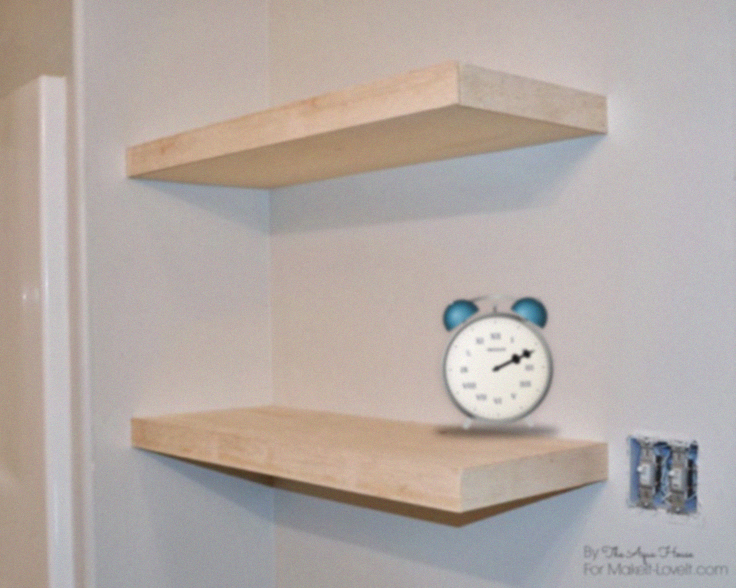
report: 2,11
